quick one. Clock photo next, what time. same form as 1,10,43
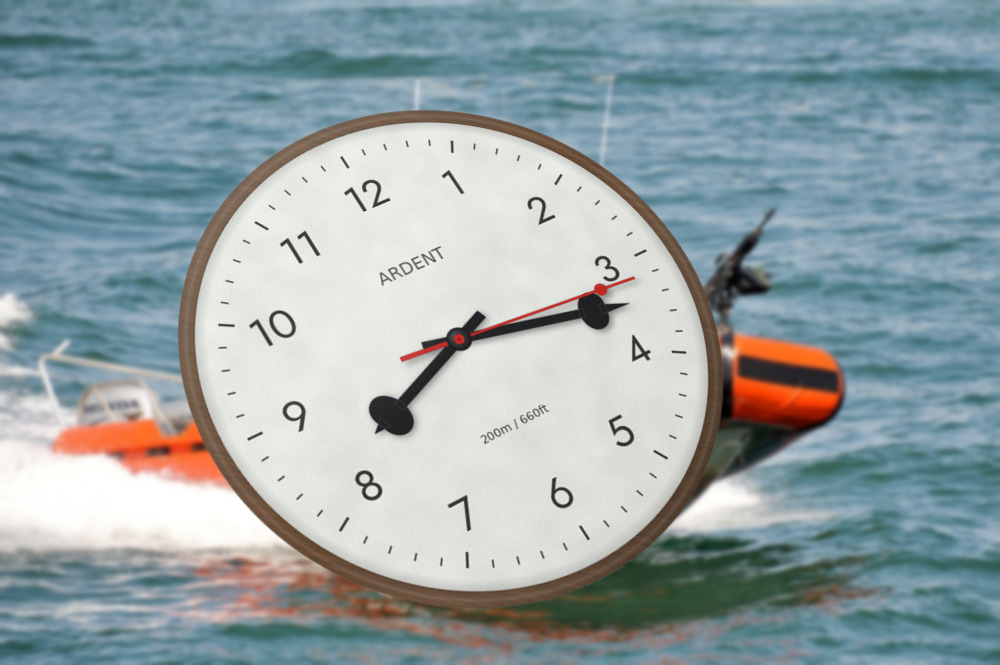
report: 8,17,16
